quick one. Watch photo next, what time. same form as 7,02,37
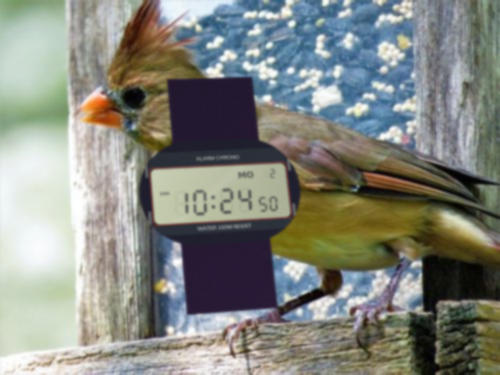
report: 10,24,50
